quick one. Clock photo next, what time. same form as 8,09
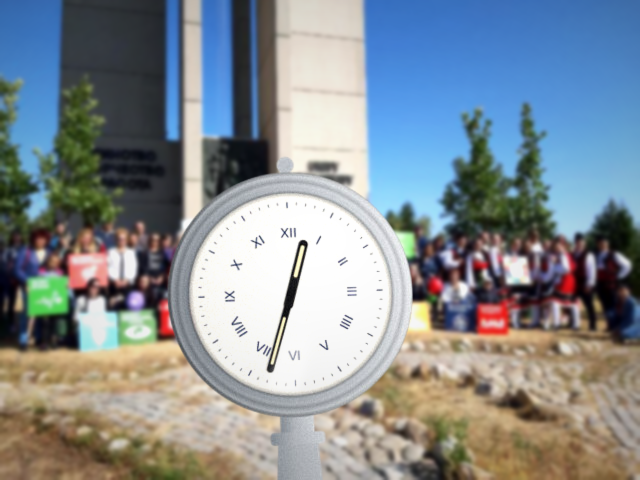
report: 12,33
